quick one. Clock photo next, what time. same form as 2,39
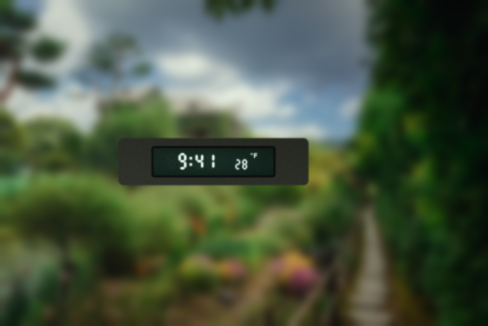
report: 9,41
